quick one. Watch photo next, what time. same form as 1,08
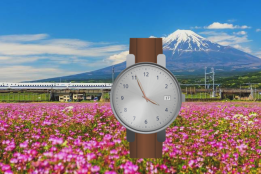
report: 3,56
